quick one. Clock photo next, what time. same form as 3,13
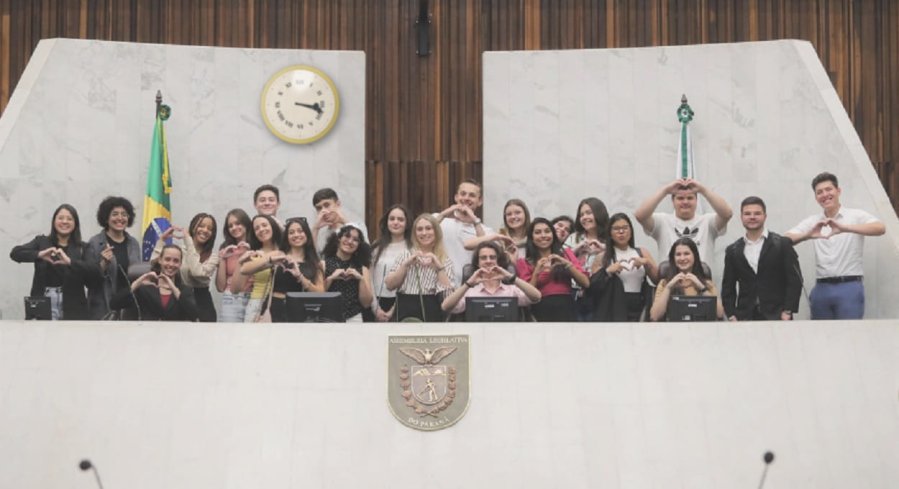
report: 3,18
